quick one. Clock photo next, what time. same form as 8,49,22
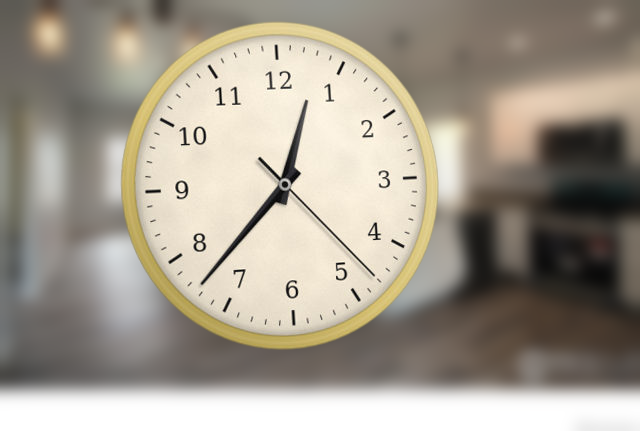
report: 12,37,23
